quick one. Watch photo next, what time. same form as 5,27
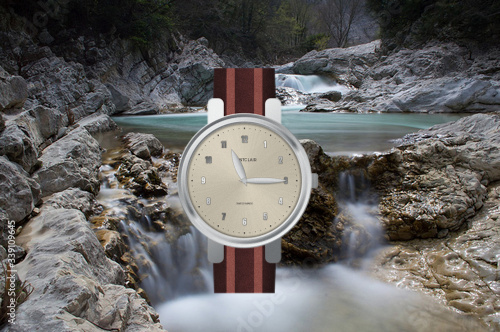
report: 11,15
